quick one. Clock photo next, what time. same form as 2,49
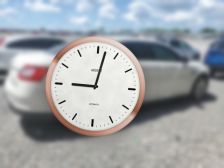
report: 9,02
